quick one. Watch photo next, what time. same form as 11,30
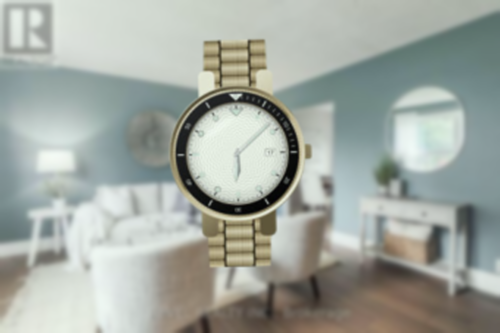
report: 6,08
